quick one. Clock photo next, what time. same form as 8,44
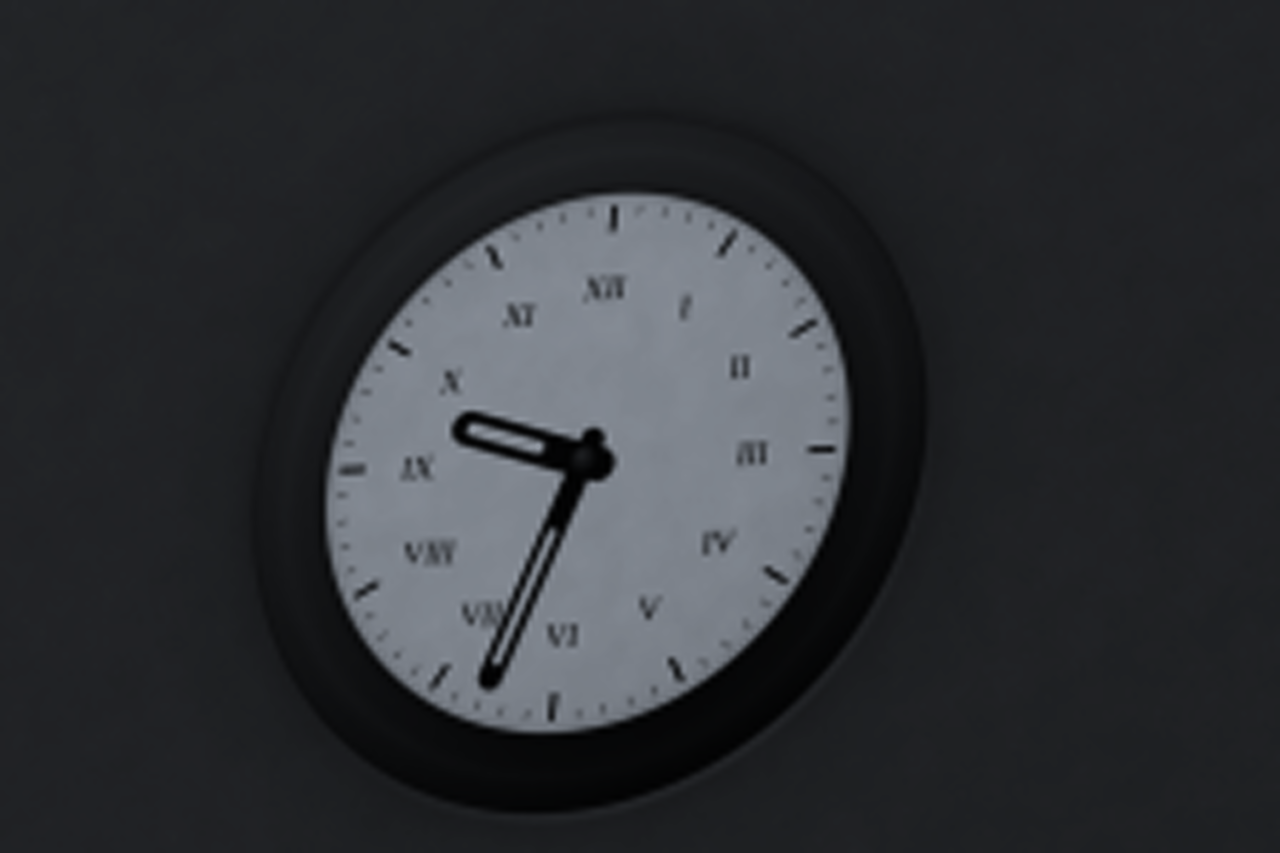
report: 9,33
